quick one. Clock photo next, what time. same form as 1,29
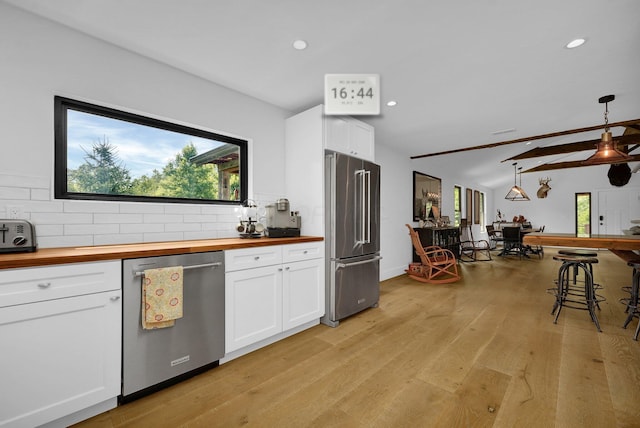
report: 16,44
